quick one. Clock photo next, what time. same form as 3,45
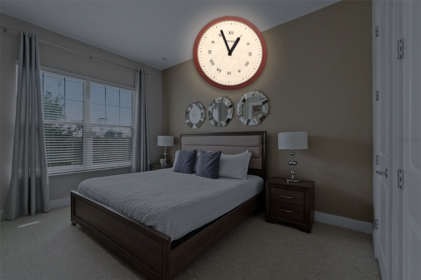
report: 12,56
